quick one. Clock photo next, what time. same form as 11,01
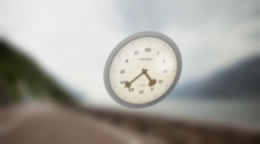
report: 4,38
